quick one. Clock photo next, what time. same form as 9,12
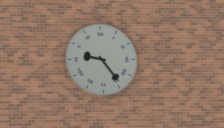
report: 9,24
